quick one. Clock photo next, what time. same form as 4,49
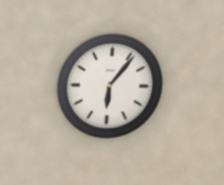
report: 6,06
